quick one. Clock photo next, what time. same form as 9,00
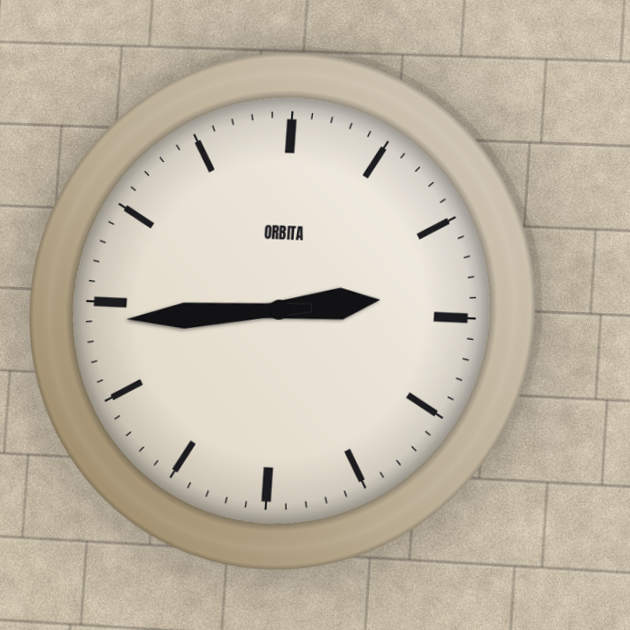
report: 2,44
